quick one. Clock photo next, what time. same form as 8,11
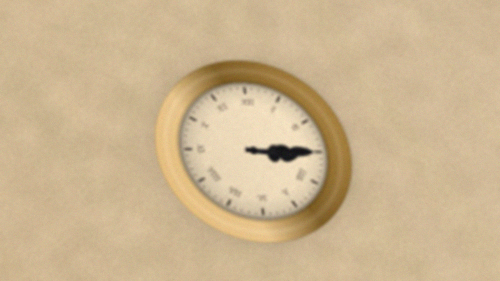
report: 3,15
